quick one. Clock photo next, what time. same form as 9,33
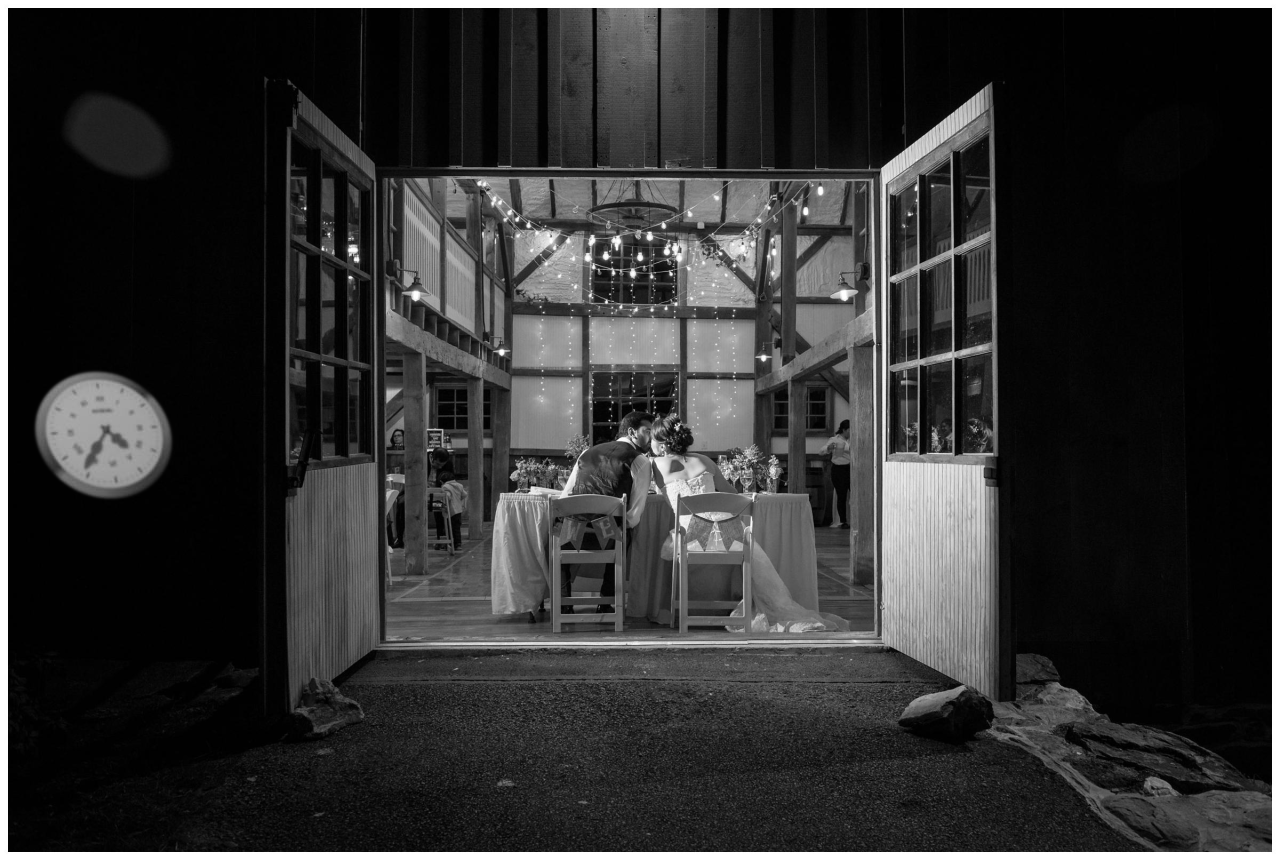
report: 4,36
